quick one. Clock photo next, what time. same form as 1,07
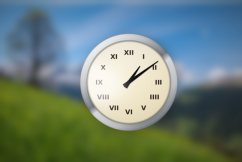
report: 1,09
